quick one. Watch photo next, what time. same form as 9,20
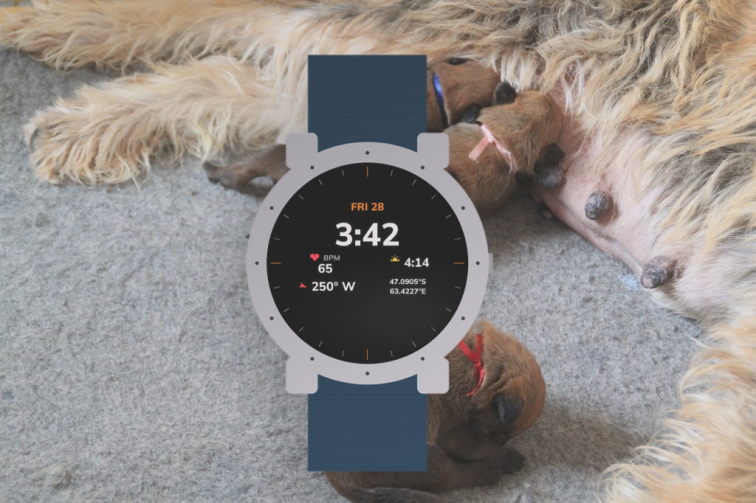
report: 3,42
